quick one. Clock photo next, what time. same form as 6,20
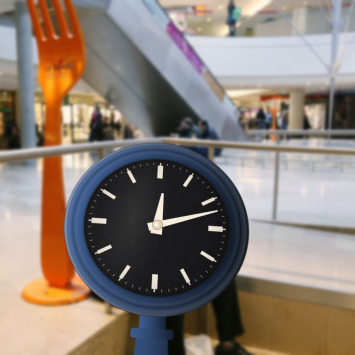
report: 12,12
